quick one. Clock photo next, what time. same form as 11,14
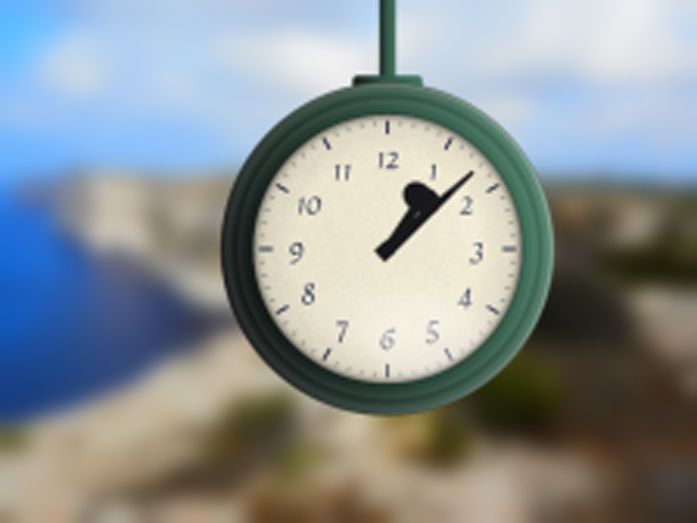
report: 1,08
